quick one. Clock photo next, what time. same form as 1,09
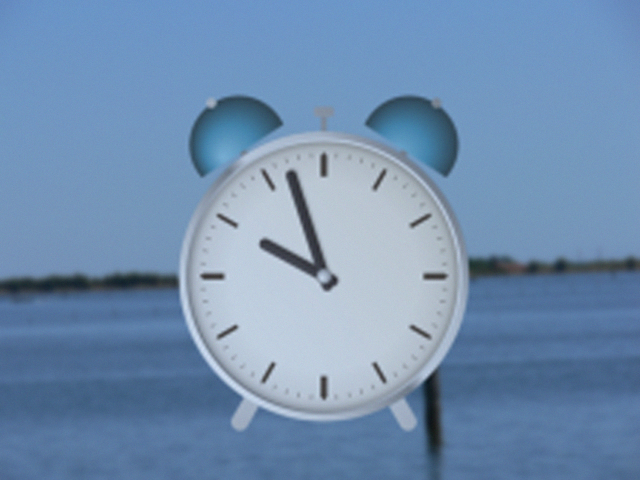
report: 9,57
